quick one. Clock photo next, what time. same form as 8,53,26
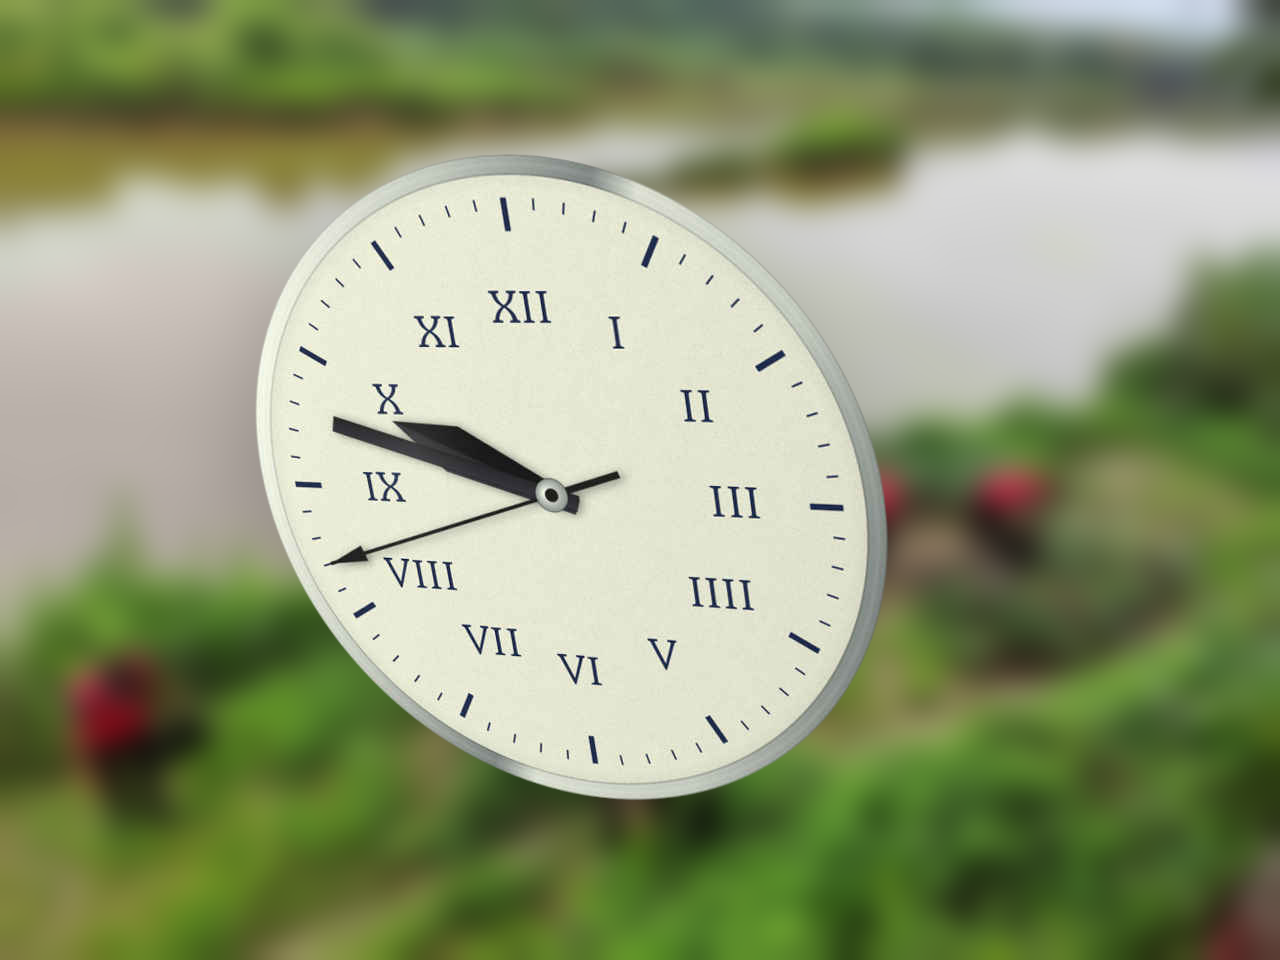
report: 9,47,42
